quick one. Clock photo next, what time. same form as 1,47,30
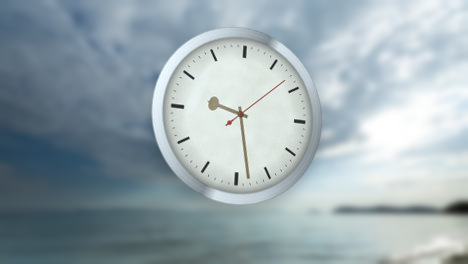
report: 9,28,08
